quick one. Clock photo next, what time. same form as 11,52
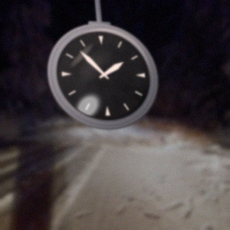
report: 1,53
